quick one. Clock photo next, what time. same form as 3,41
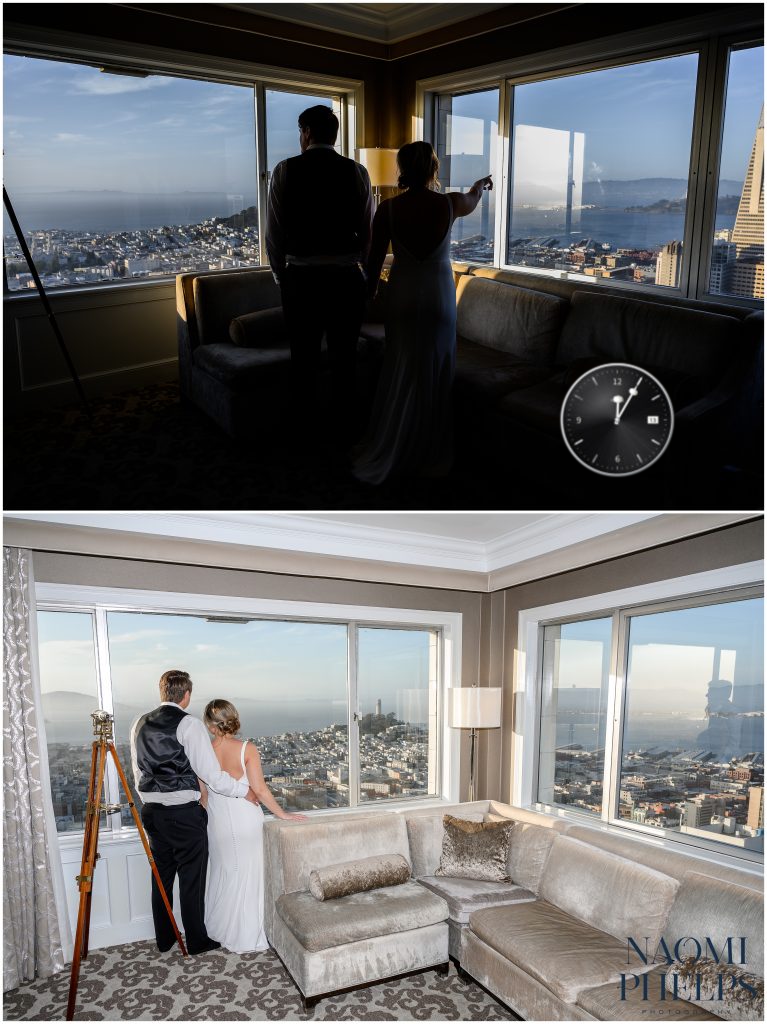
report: 12,05
